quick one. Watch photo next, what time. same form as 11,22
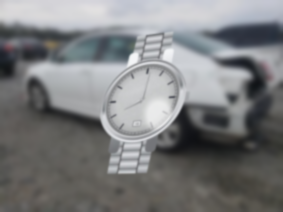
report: 8,01
